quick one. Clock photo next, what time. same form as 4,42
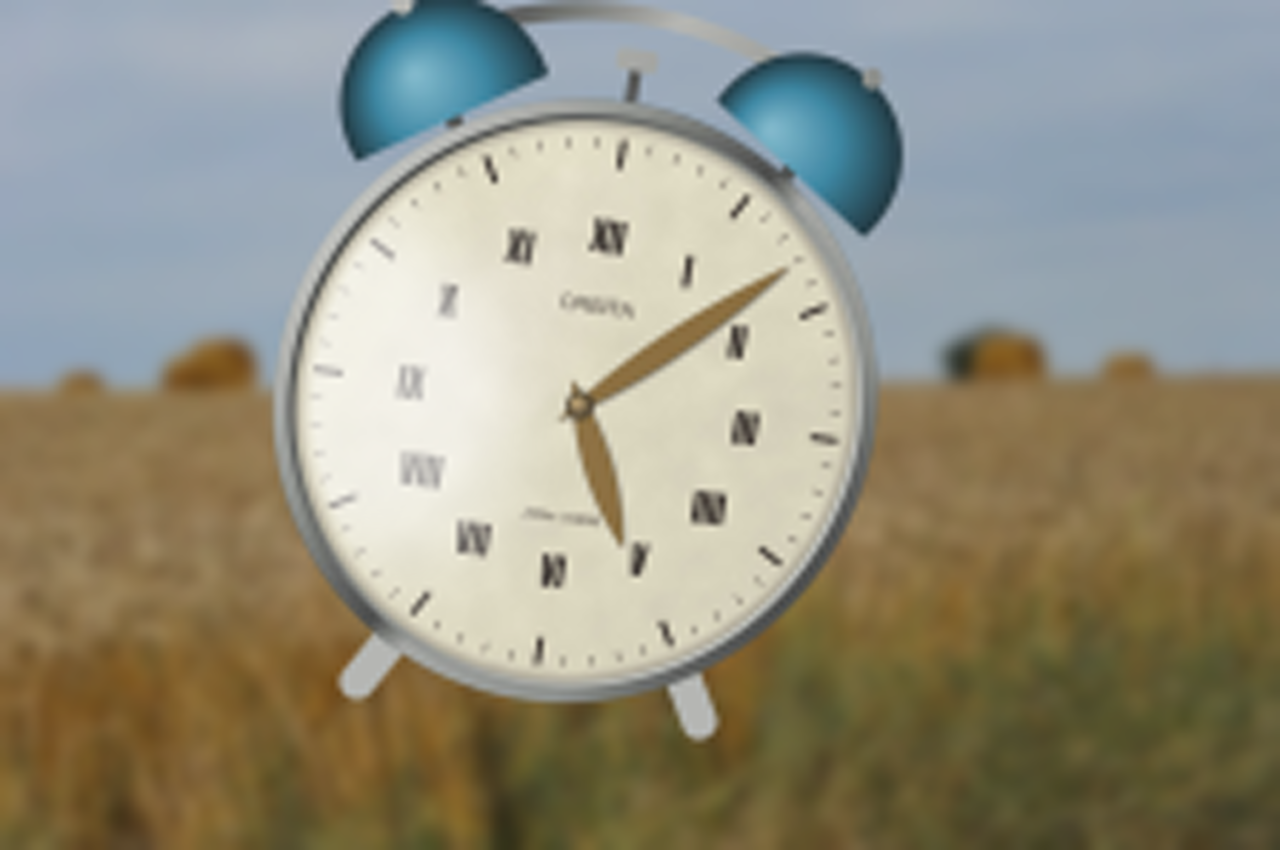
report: 5,08
